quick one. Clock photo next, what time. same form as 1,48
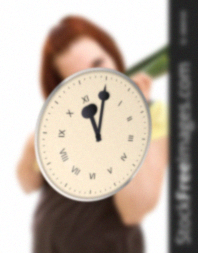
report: 11,00
